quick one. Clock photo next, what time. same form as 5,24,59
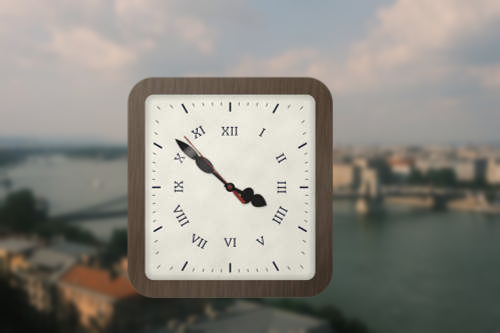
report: 3,51,53
